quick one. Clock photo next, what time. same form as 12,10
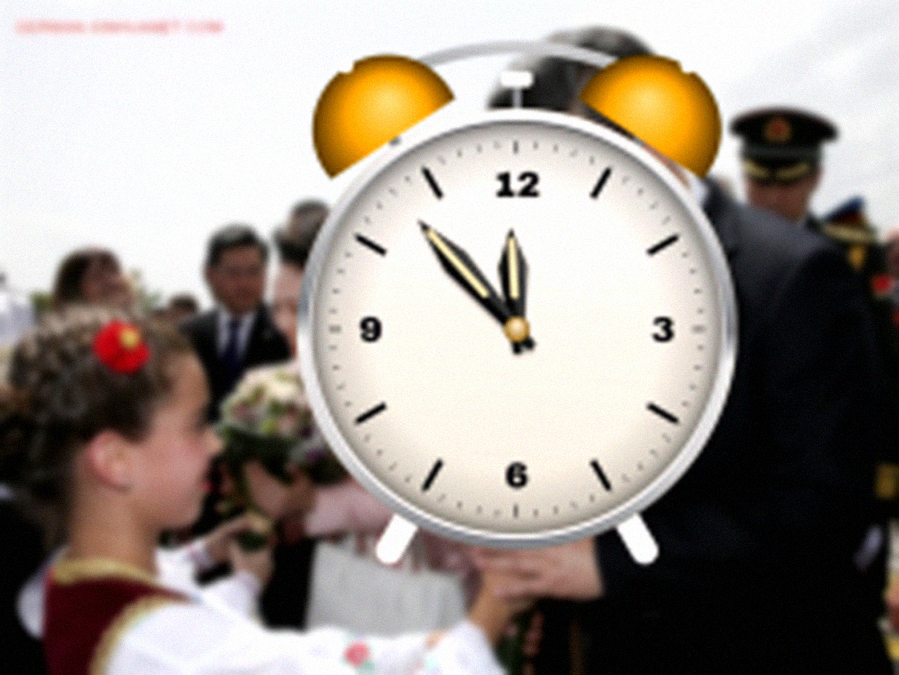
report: 11,53
